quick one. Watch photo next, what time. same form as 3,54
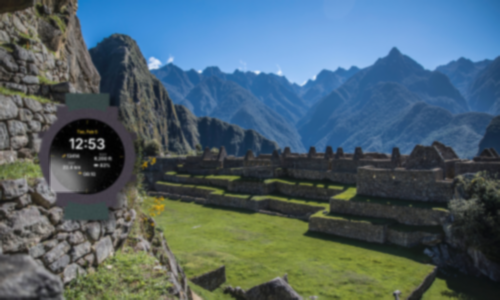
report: 12,53
